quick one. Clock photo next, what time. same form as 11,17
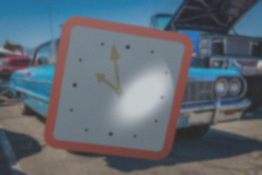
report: 9,57
